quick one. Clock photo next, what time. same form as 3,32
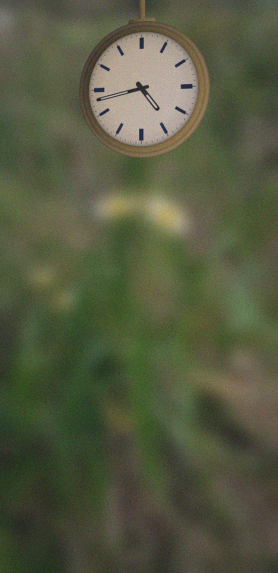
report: 4,43
